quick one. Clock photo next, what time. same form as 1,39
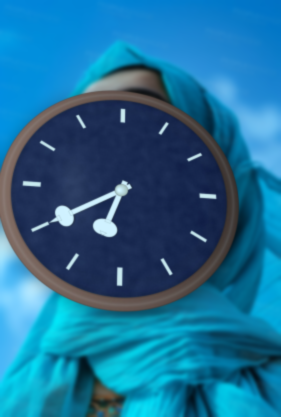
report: 6,40
